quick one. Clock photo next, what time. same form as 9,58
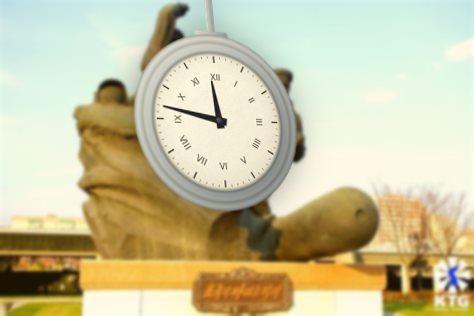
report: 11,47
